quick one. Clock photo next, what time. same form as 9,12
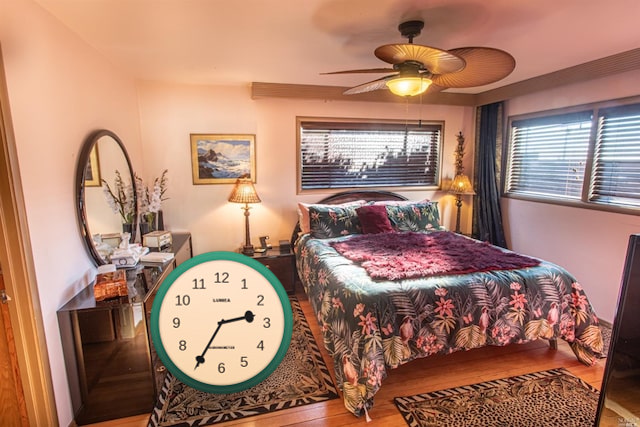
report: 2,35
